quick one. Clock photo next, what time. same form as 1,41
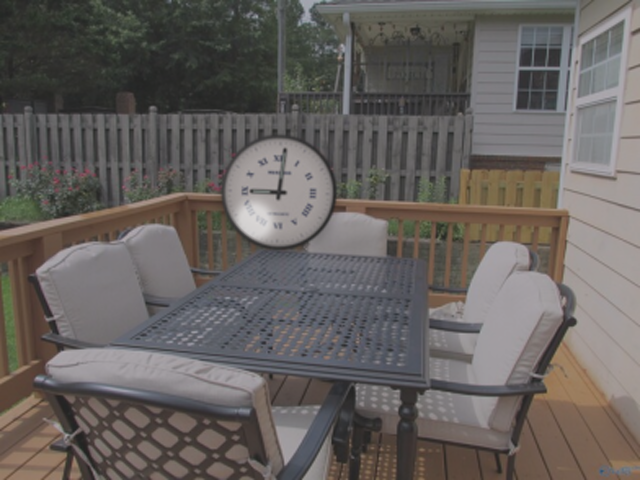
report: 9,01
